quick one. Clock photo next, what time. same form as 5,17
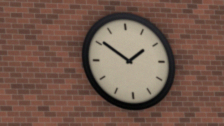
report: 1,51
